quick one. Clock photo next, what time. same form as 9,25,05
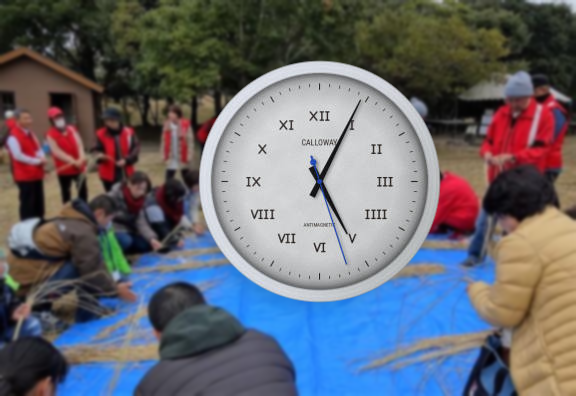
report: 5,04,27
